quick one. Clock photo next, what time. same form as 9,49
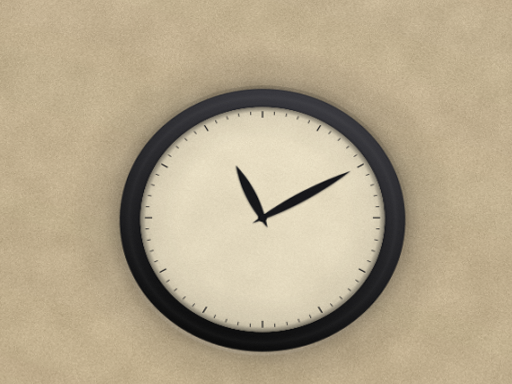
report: 11,10
